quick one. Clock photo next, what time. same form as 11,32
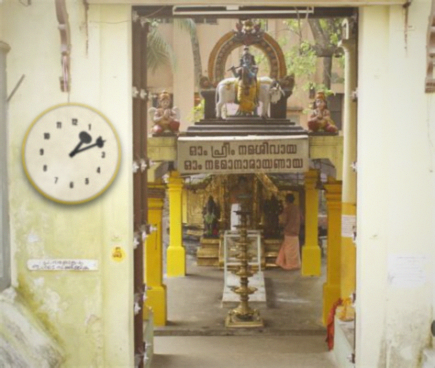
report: 1,11
